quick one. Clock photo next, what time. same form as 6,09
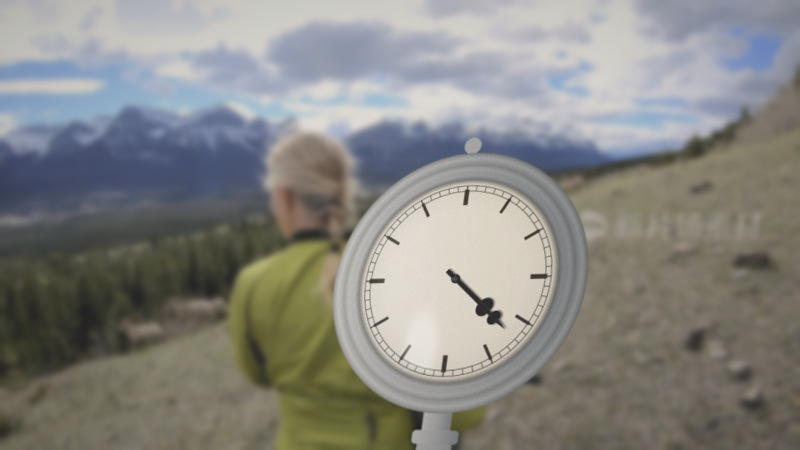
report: 4,22
